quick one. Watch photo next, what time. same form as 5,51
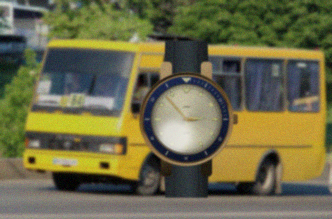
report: 2,53
